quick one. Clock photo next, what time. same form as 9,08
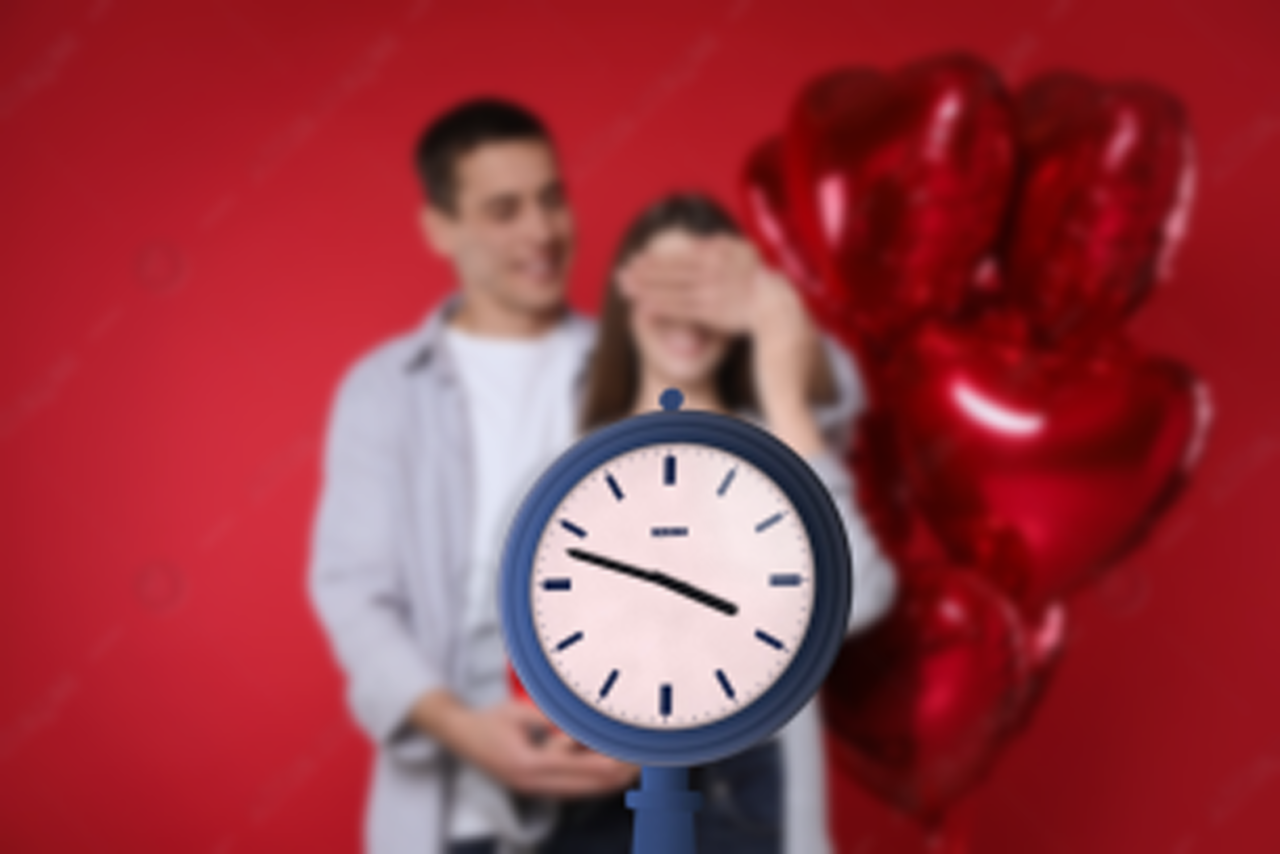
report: 3,48
